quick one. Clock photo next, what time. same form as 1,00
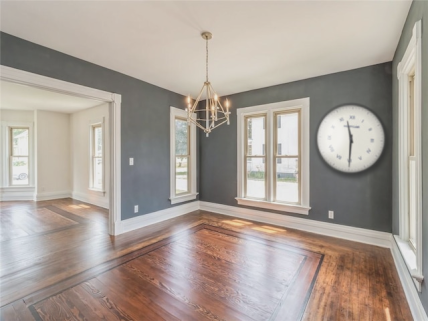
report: 11,30
